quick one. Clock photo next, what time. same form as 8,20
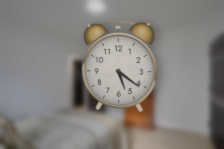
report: 5,21
